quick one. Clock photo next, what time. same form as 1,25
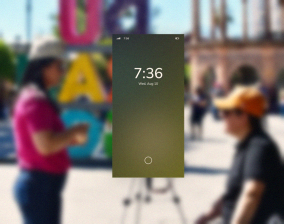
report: 7,36
